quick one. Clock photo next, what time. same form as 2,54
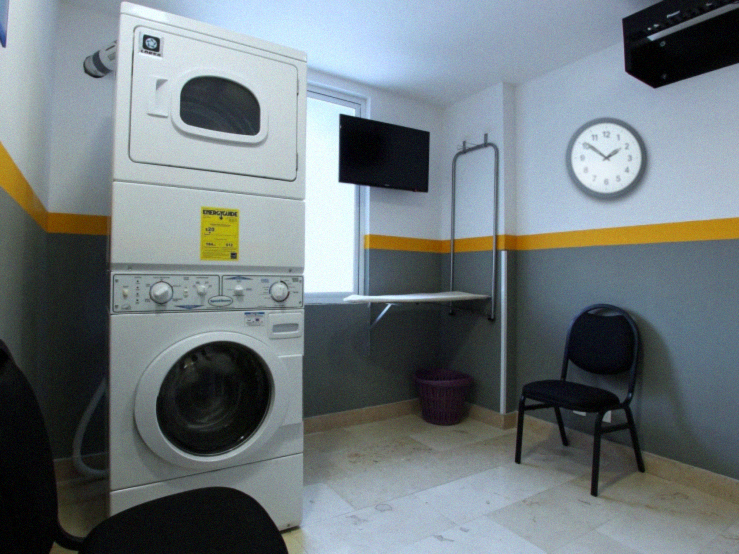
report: 1,51
